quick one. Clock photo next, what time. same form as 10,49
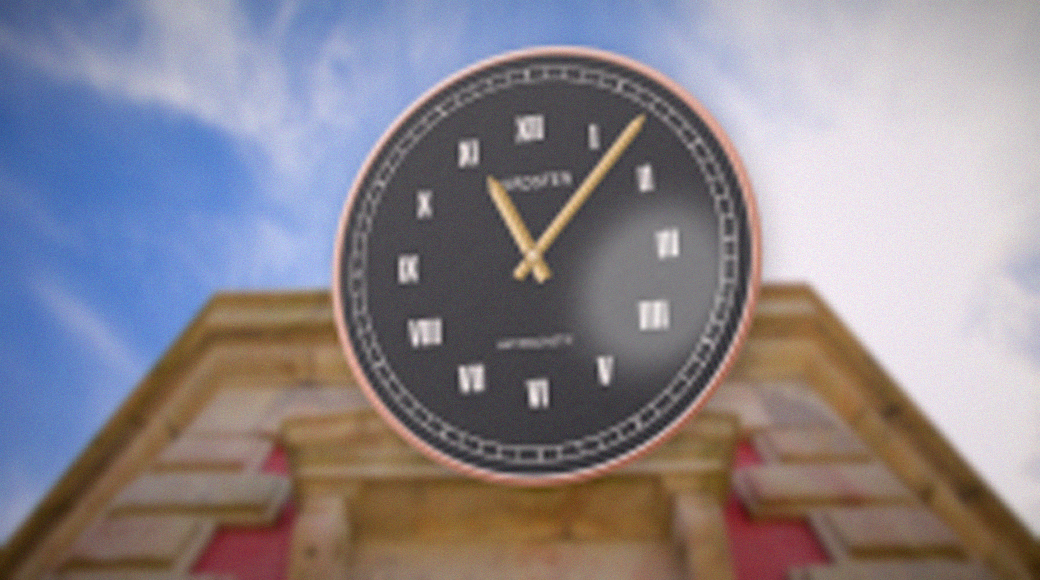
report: 11,07
